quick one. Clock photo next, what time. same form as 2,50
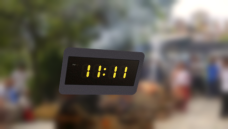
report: 11,11
